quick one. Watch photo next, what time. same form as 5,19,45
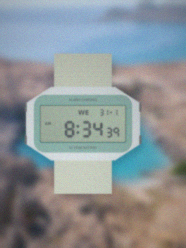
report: 8,34,39
